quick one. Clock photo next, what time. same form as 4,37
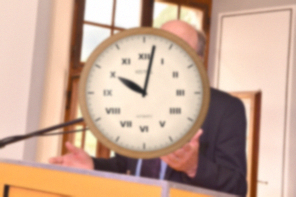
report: 10,02
